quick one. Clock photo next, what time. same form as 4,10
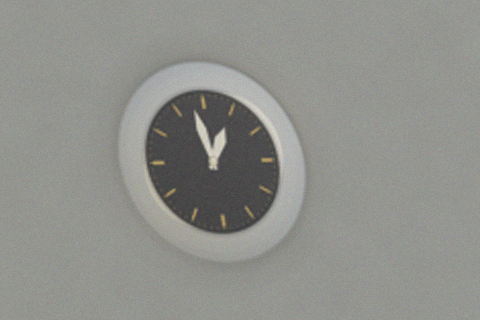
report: 12,58
